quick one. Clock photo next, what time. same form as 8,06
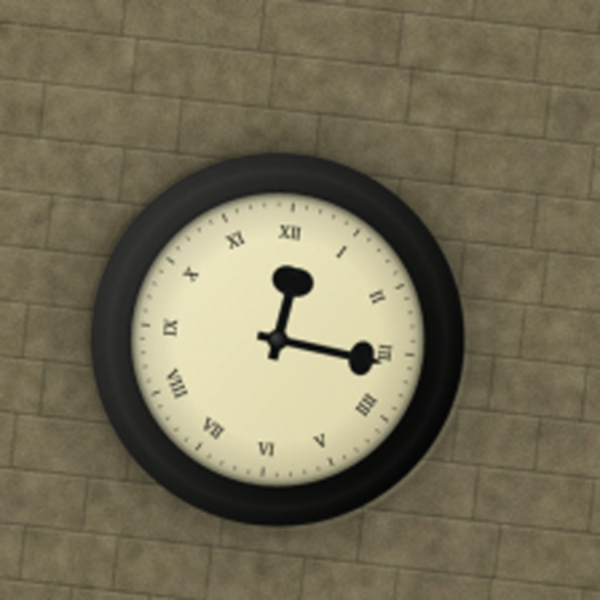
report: 12,16
